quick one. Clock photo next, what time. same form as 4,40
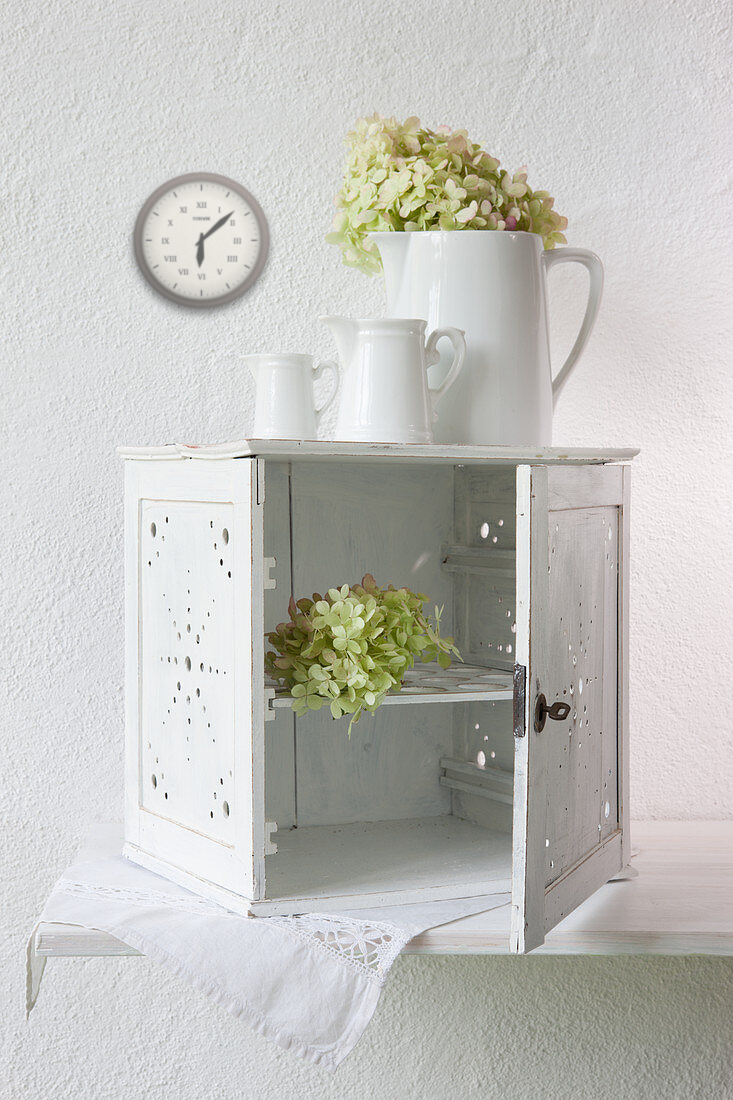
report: 6,08
